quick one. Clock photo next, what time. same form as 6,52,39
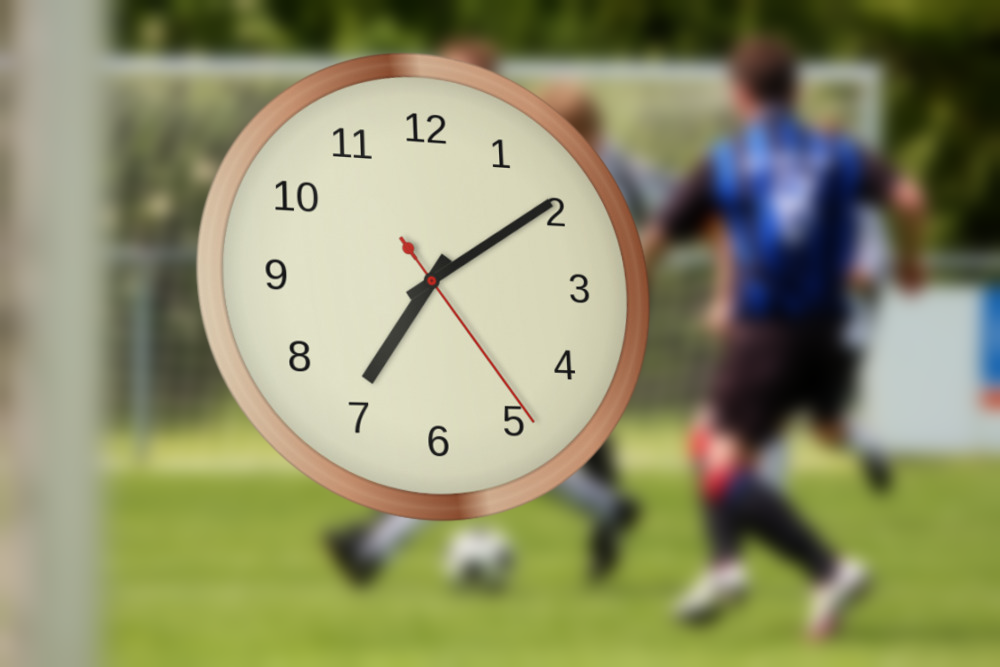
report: 7,09,24
